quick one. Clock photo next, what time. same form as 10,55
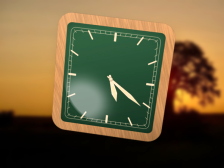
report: 5,21
